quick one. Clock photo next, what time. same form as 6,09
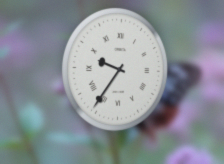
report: 9,36
